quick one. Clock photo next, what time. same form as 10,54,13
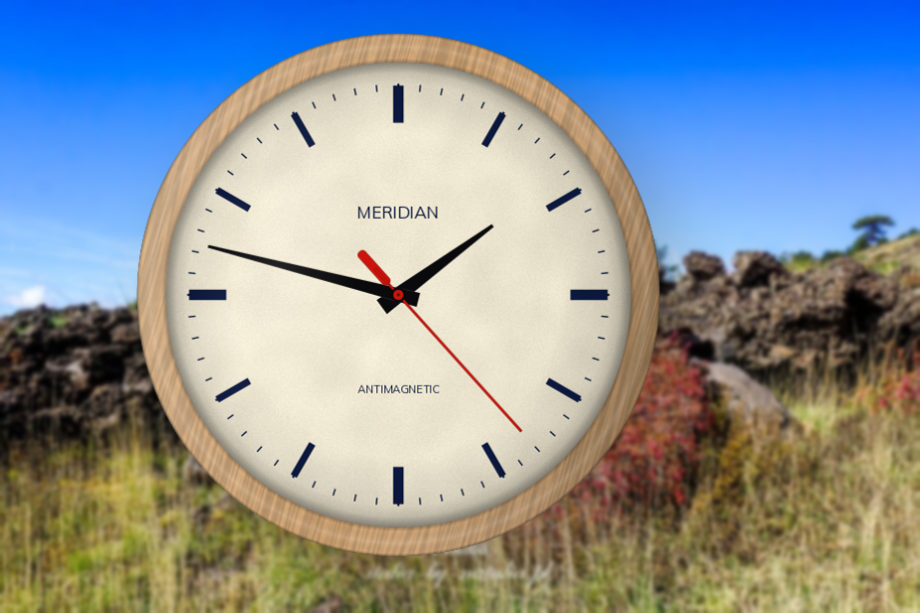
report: 1,47,23
